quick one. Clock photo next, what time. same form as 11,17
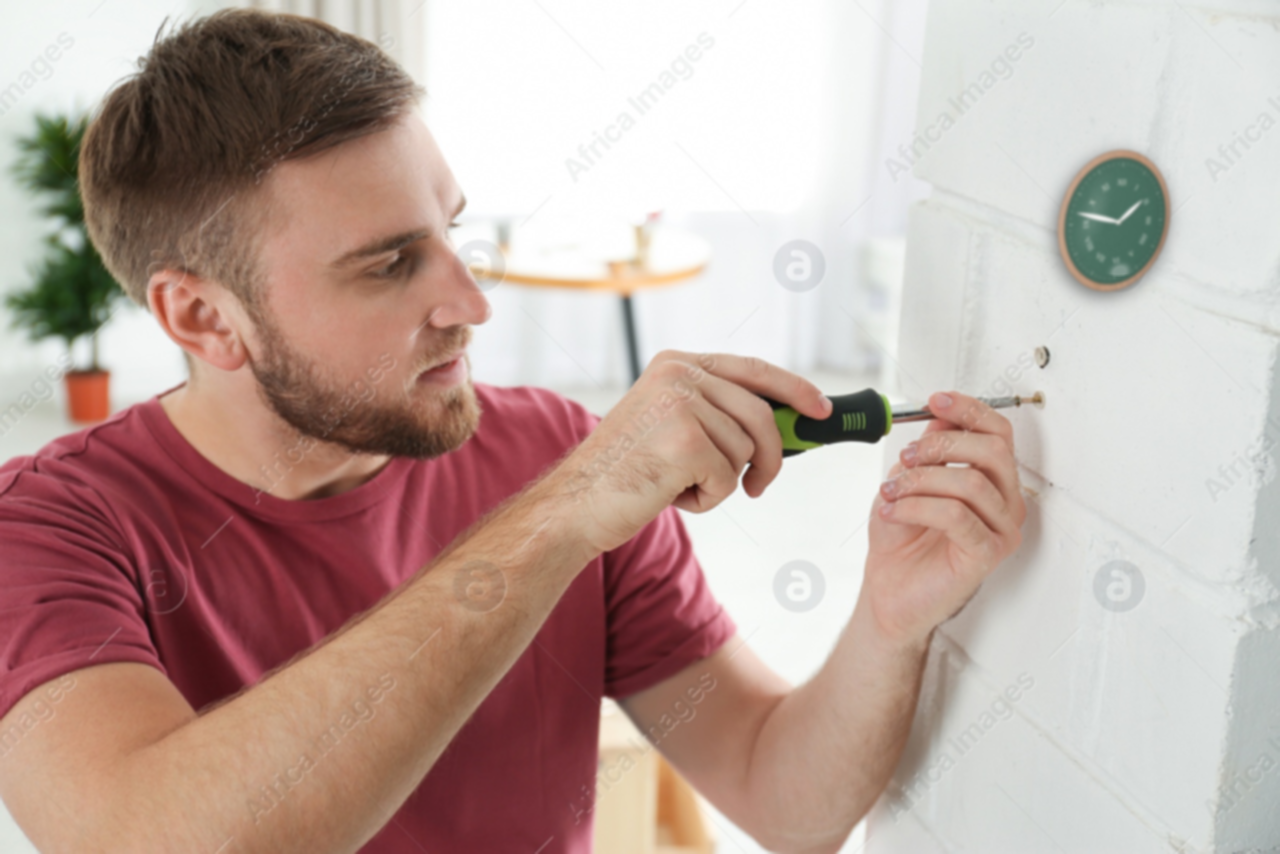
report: 1,47
